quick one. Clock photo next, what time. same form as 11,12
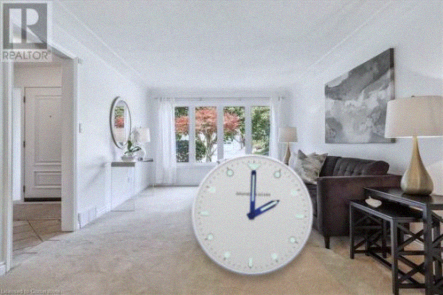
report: 2,00
